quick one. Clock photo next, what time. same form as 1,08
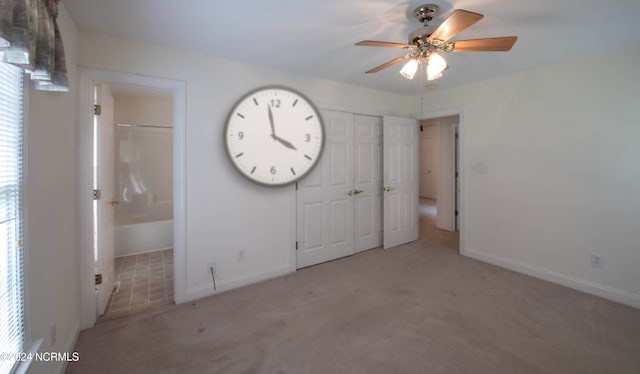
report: 3,58
